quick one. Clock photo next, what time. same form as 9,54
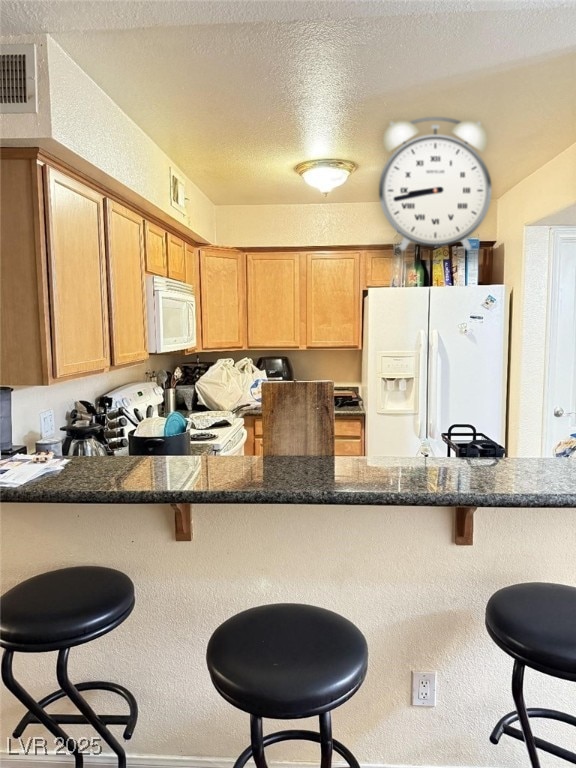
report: 8,43
